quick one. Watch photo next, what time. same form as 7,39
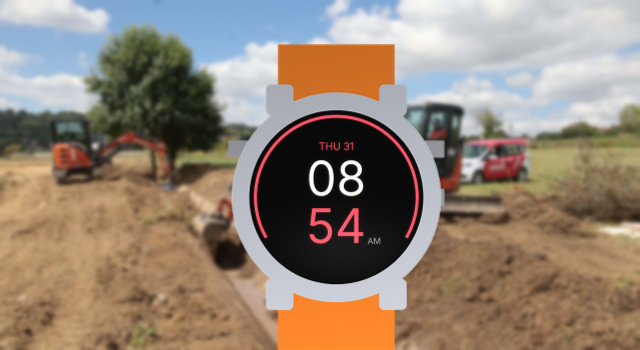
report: 8,54
